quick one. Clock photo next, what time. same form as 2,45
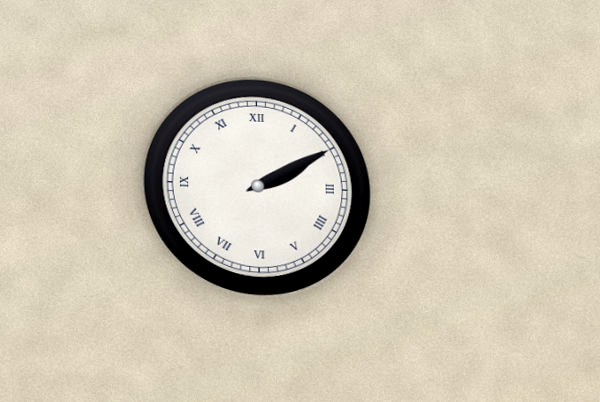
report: 2,10
